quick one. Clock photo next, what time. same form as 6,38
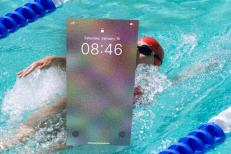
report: 8,46
